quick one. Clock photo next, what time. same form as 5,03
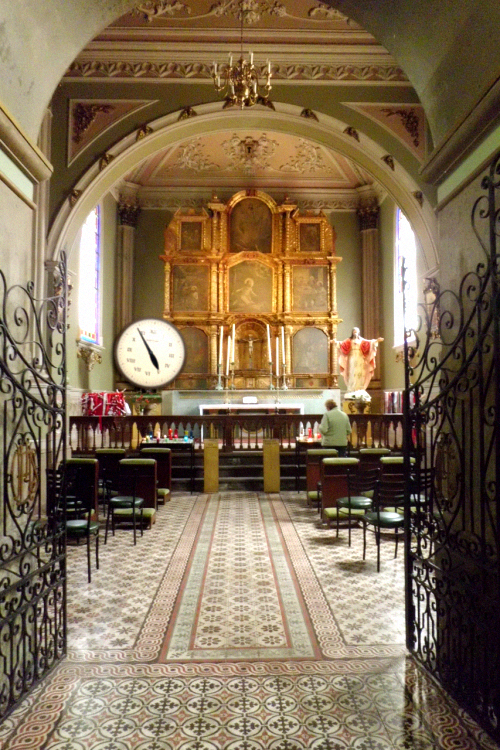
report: 4,54
